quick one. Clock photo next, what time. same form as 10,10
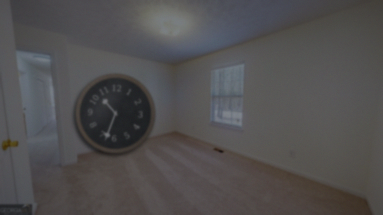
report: 10,33
